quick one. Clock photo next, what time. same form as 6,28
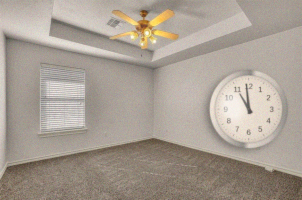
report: 10,59
